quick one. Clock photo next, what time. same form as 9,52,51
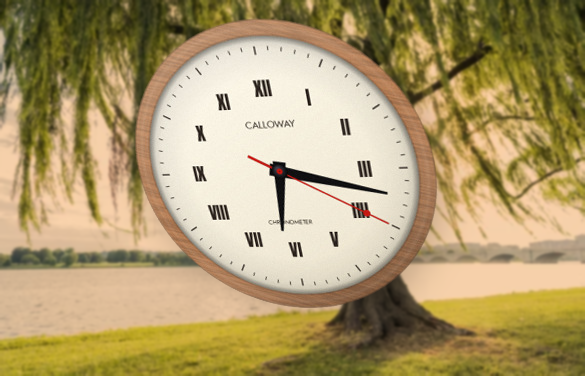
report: 6,17,20
